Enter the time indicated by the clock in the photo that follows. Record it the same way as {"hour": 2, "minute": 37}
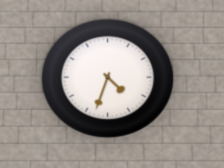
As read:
{"hour": 4, "minute": 33}
